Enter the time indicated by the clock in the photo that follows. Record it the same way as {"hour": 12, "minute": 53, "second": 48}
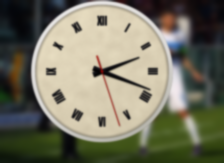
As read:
{"hour": 2, "minute": 18, "second": 27}
